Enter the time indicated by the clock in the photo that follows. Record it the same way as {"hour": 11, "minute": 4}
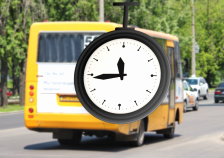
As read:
{"hour": 11, "minute": 44}
